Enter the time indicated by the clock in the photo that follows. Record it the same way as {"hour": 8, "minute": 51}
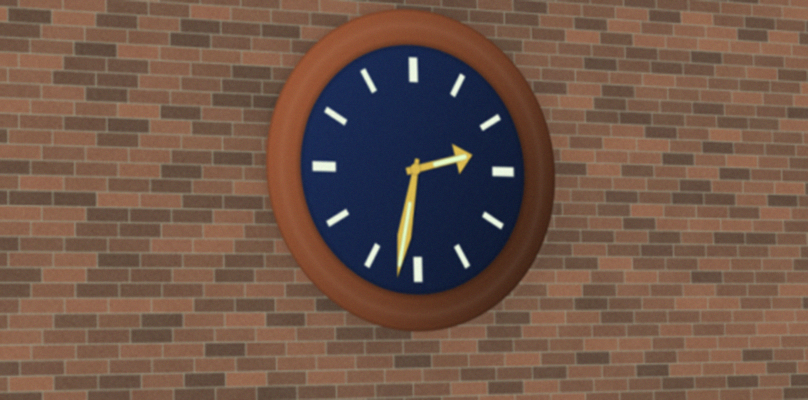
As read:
{"hour": 2, "minute": 32}
